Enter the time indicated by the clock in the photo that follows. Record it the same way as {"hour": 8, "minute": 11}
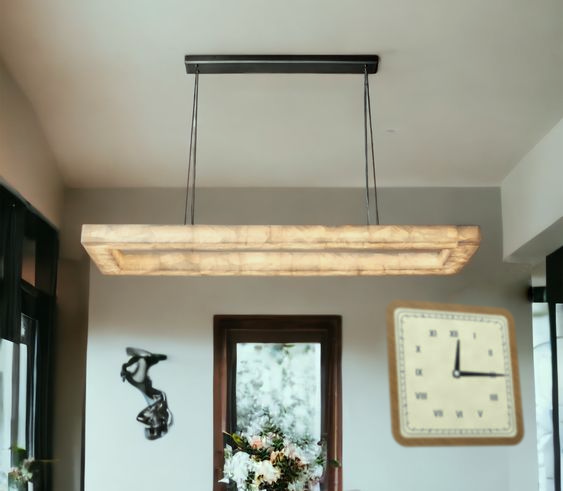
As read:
{"hour": 12, "minute": 15}
